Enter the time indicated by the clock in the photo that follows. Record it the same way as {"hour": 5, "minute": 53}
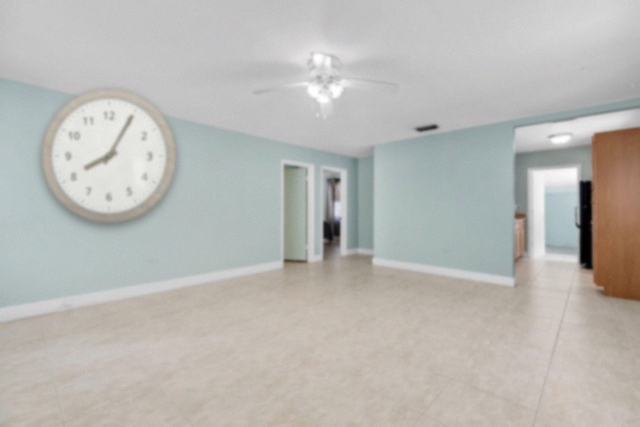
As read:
{"hour": 8, "minute": 5}
